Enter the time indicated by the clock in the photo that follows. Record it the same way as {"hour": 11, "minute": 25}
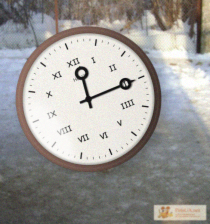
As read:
{"hour": 12, "minute": 15}
